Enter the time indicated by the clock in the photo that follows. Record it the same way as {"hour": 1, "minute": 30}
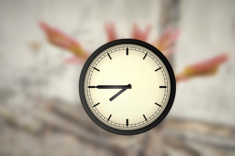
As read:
{"hour": 7, "minute": 45}
